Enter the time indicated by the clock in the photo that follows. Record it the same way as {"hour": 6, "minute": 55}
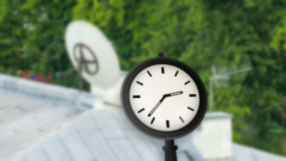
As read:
{"hour": 2, "minute": 37}
